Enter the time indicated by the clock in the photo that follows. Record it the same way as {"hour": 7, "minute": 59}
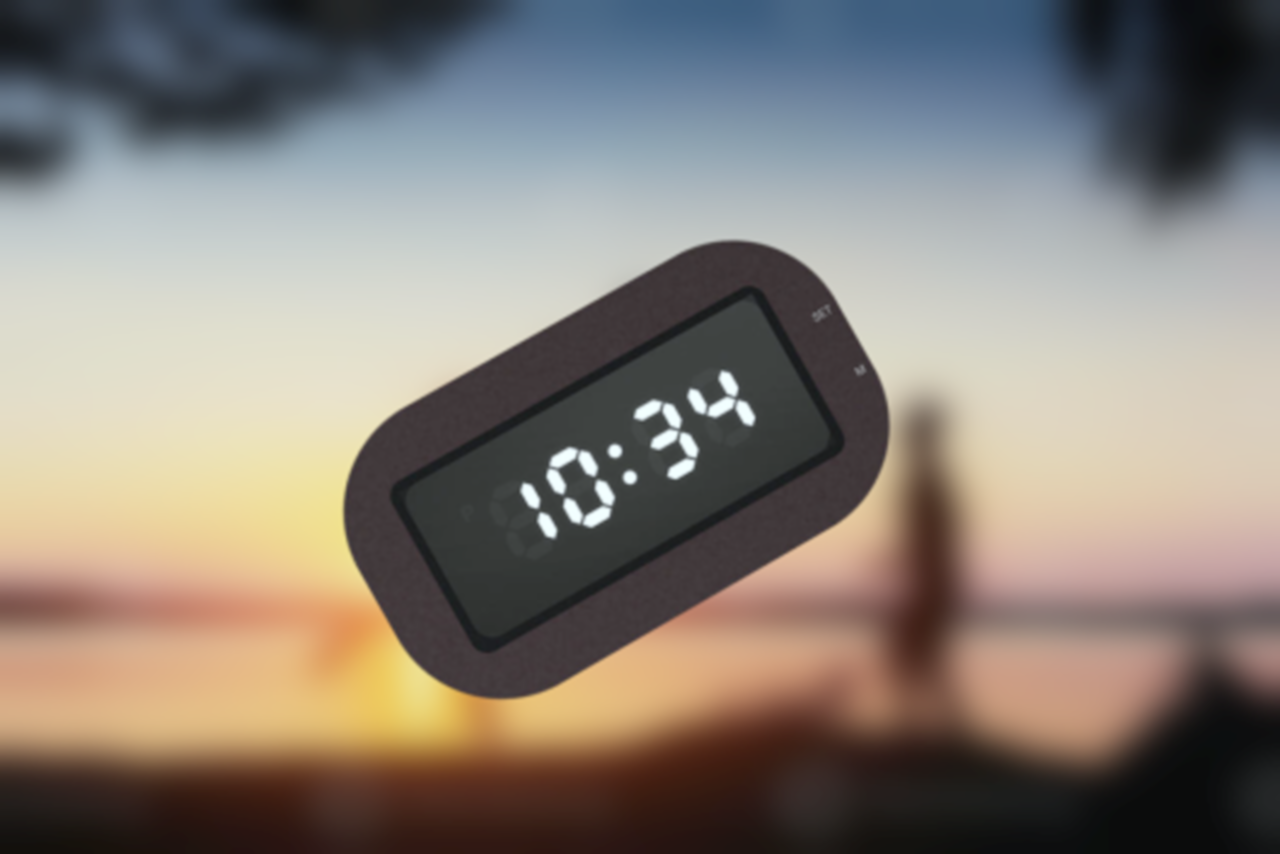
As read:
{"hour": 10, "minute": 34}
